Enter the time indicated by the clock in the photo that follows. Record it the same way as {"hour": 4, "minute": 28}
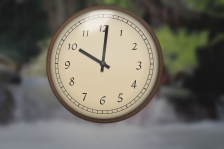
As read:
{"hour": 10, "minute": 1}
